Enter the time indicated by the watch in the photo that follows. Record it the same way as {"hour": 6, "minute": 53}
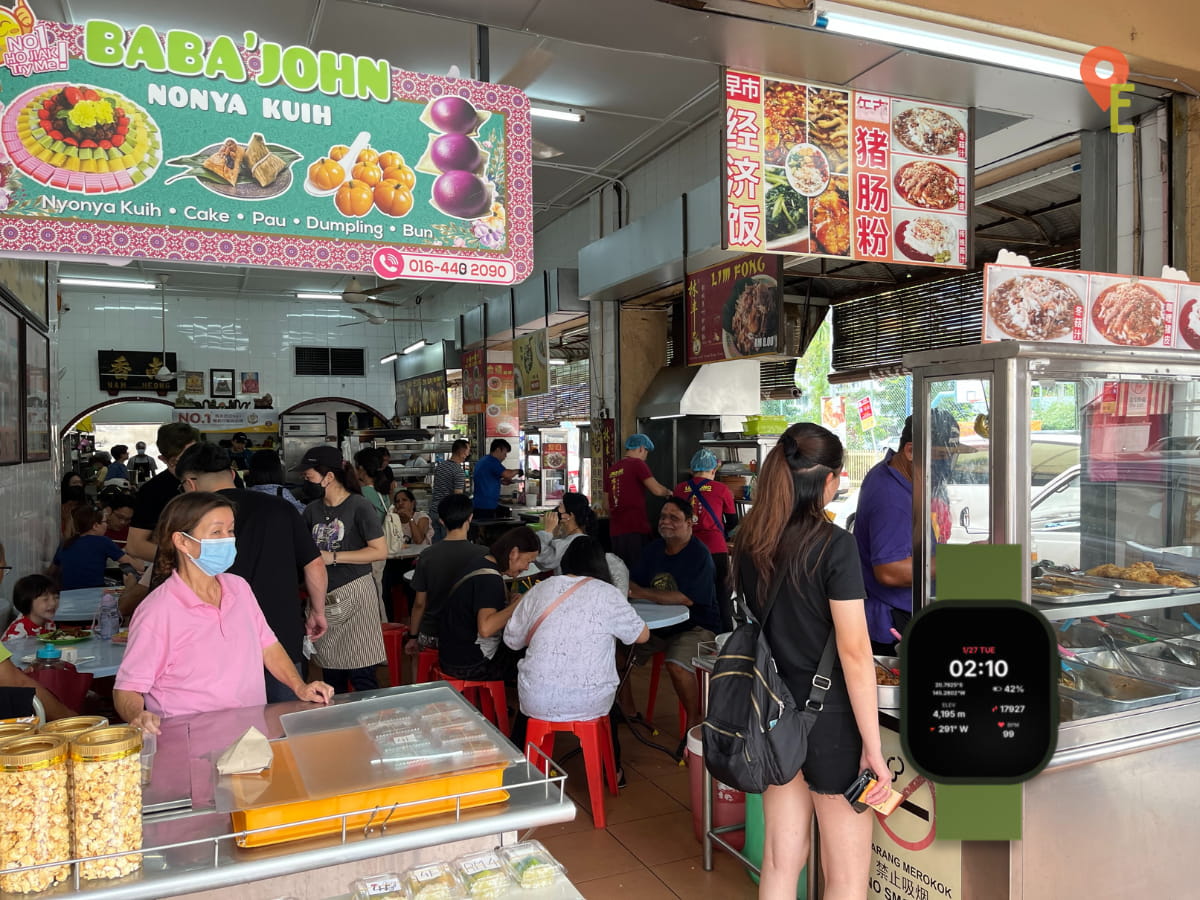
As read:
{"hour": 2, "minute": 10}
